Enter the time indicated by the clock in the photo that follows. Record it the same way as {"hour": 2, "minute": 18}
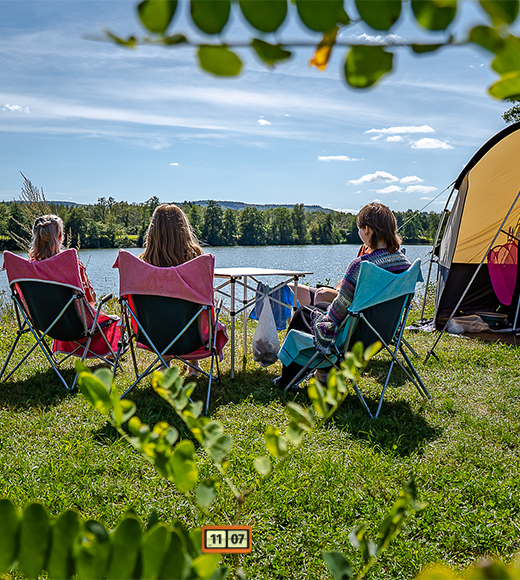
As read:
{"hour": 11, "minute": 7}
